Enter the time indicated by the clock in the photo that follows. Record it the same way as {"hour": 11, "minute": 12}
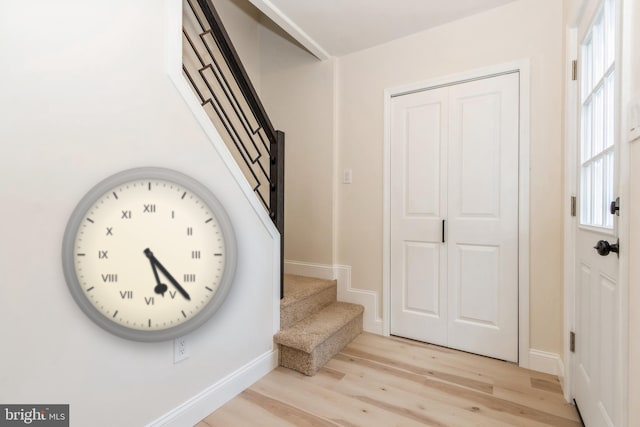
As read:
{"hour": 5, "minute": 23}
